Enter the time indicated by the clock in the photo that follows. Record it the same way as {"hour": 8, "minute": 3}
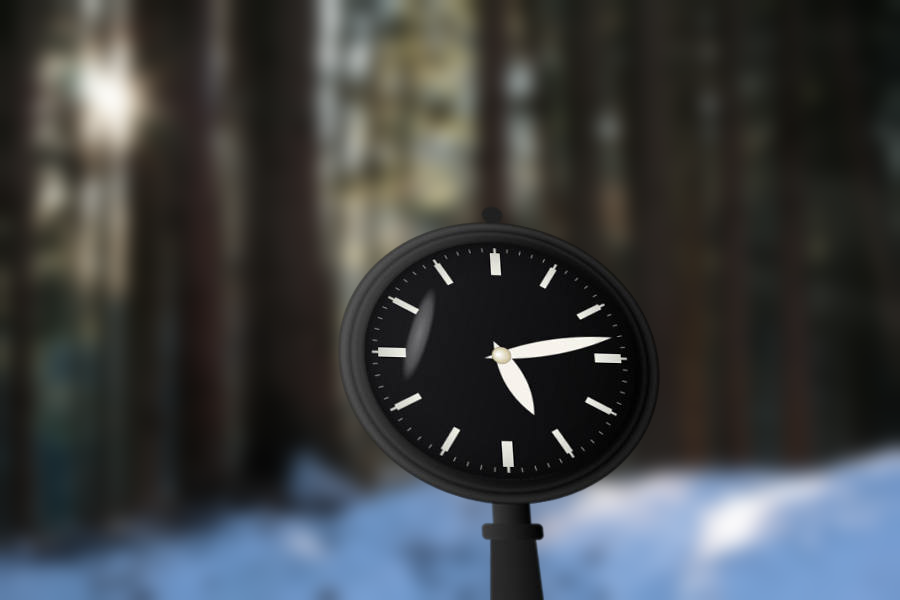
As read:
{"hour": 5, "minute": 13}
